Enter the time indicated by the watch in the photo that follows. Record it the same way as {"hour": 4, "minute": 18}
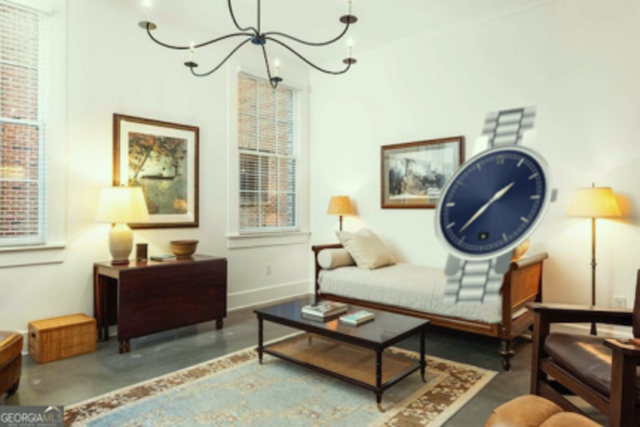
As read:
{"hour": 1, "minute": 37}
